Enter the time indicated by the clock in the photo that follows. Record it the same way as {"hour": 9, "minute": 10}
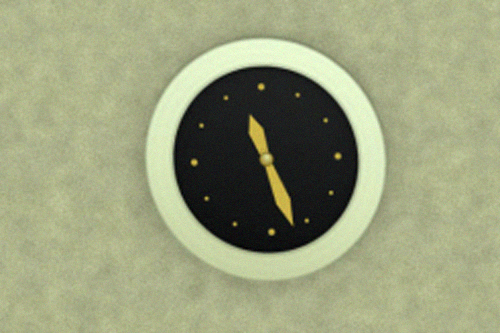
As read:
{"hour": 11, "minute": 27}
